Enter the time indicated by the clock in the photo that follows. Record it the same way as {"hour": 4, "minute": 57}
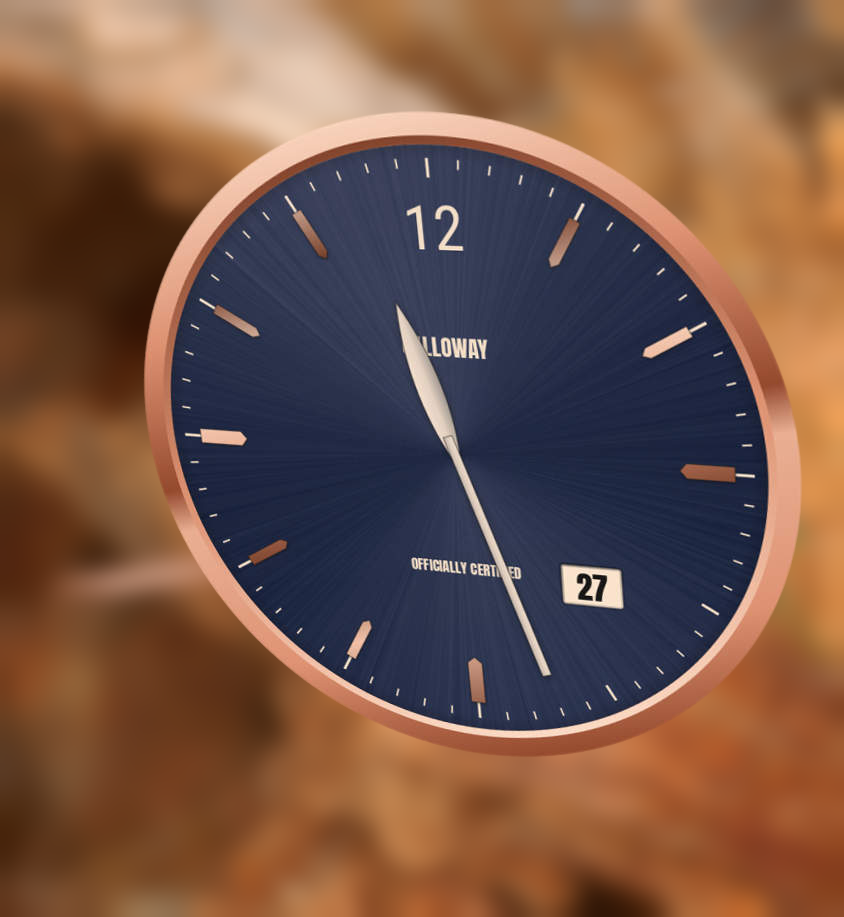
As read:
{"hour": 11, "minute": 27}
